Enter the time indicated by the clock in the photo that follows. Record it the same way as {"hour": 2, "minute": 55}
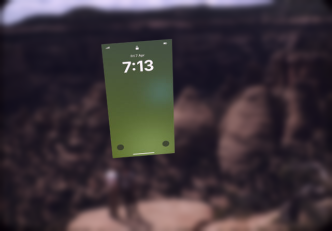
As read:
{"hour": 7, "minute": 13}
